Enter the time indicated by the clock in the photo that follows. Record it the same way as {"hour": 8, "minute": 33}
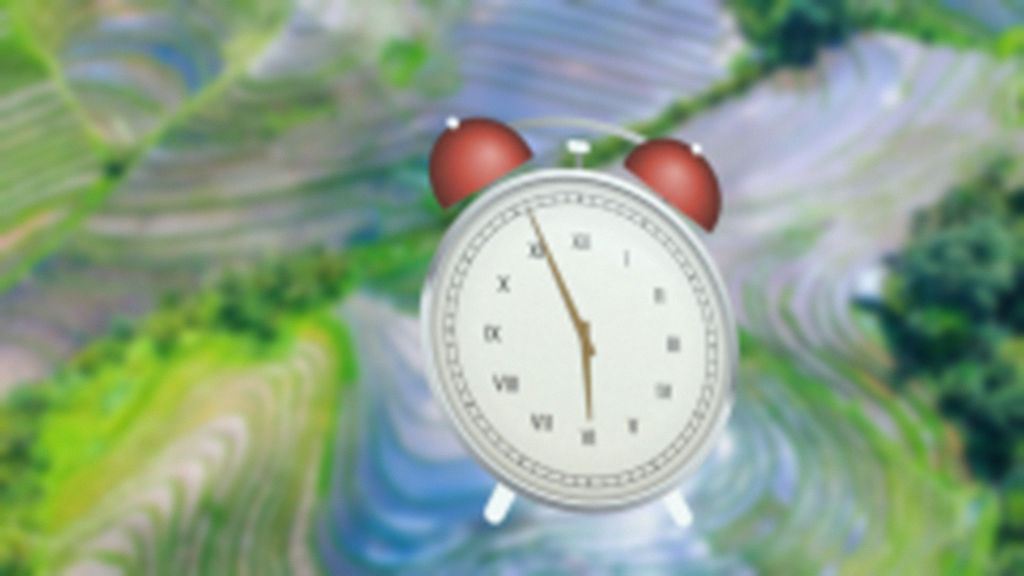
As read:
{"hour": 5, "minute": 56}
